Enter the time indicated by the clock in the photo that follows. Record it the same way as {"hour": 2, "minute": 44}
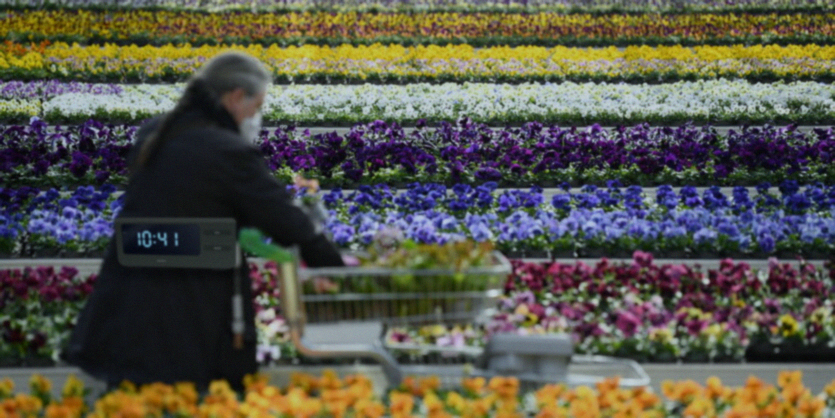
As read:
{"hour": 10, "minute": 41}
